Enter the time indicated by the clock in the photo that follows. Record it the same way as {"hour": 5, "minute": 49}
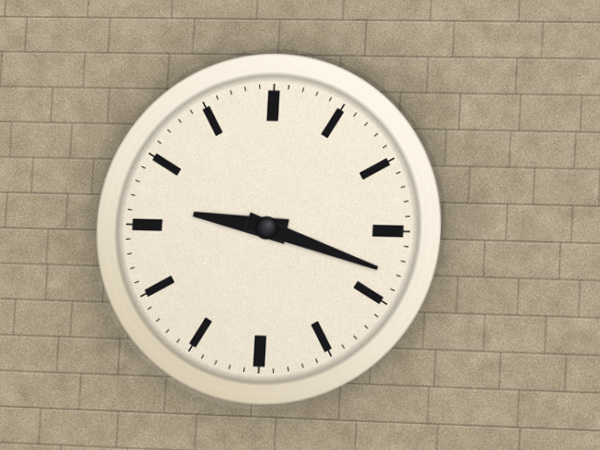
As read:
{"hour": 9, "minute": 18}
